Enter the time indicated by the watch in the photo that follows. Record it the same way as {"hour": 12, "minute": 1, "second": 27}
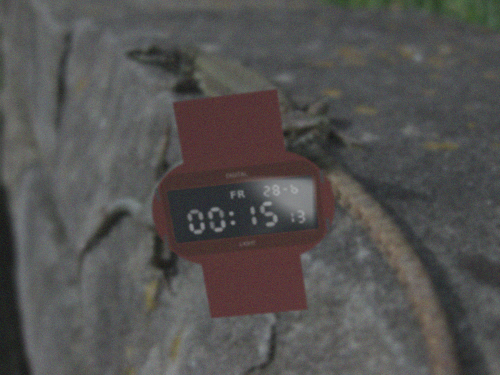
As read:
{"hour": 0, "minute": 15, "second": 13}
